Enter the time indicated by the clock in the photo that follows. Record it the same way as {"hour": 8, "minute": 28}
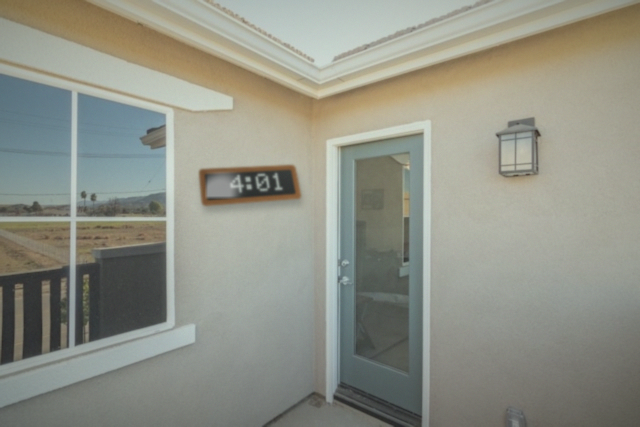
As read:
{"hour": 4, "minute": 1}
